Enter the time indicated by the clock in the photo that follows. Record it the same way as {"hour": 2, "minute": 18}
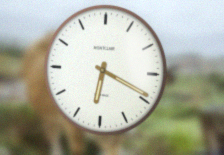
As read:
{"hour": 6, "minute": 19}
